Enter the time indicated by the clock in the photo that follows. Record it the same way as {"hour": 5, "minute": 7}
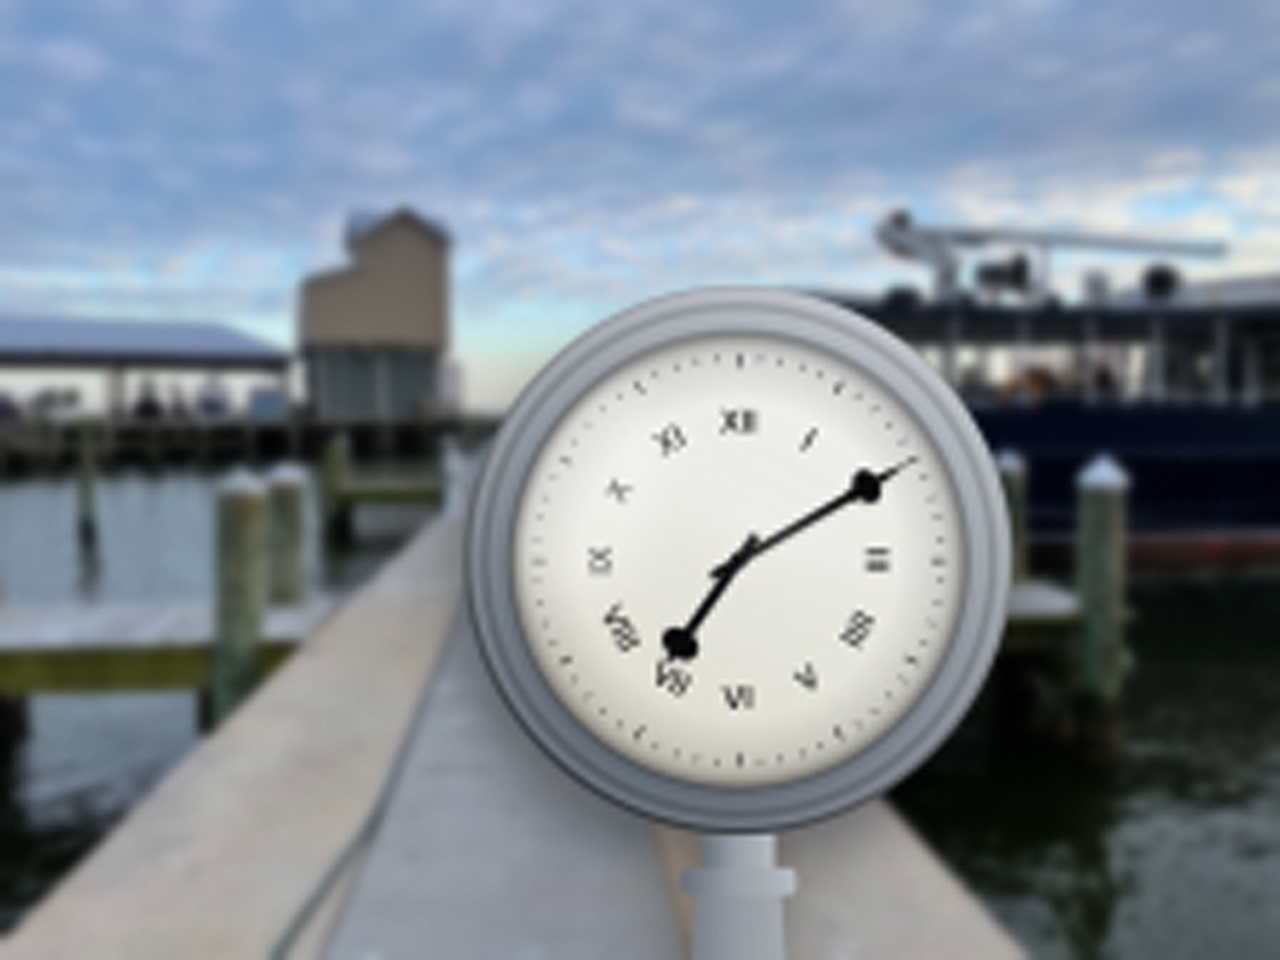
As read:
{"hour": 7, "minute": 10}
